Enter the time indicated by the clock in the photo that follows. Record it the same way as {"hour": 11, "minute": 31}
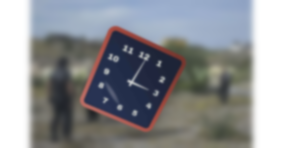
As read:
{"hour": 3, "minute": 1}
